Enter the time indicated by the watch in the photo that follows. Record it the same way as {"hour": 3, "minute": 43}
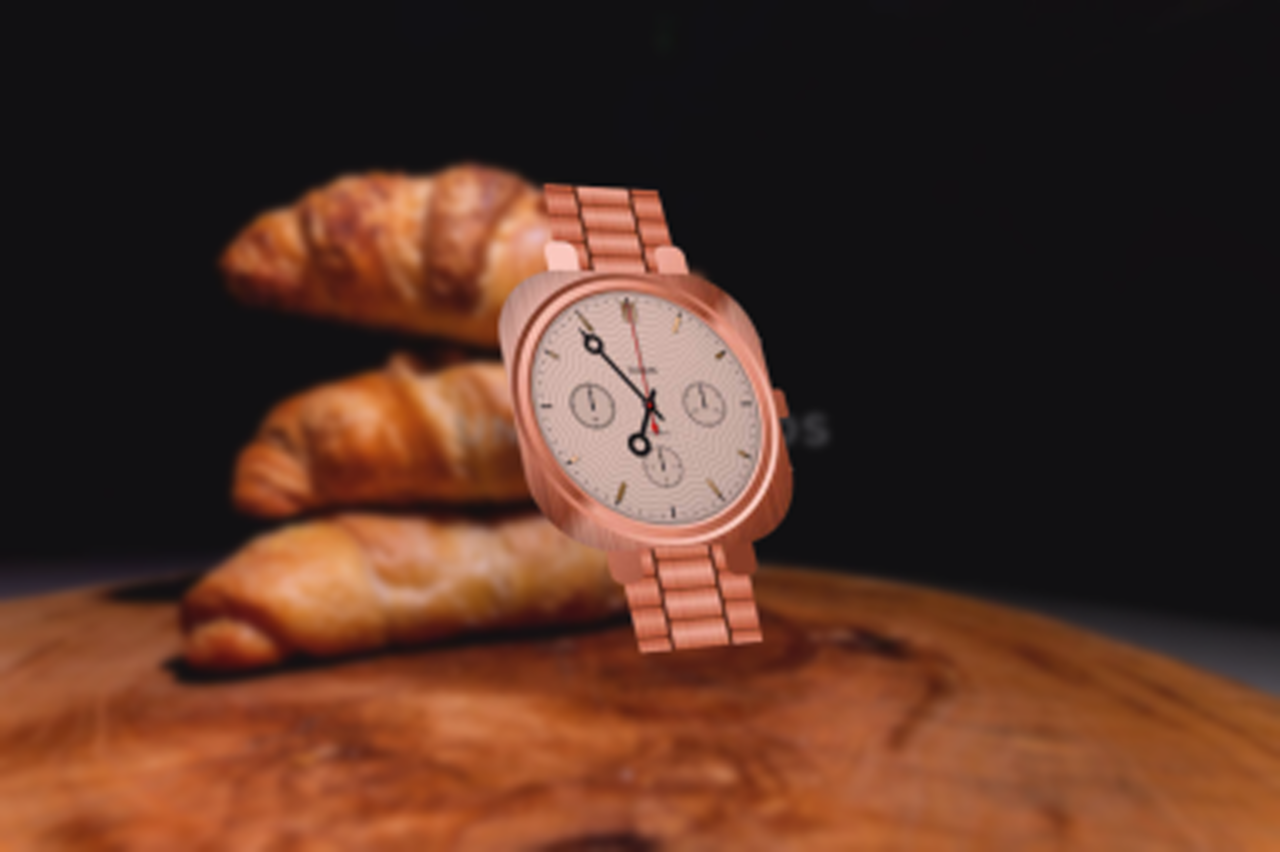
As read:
{"hour": 6, "minute": 54}
